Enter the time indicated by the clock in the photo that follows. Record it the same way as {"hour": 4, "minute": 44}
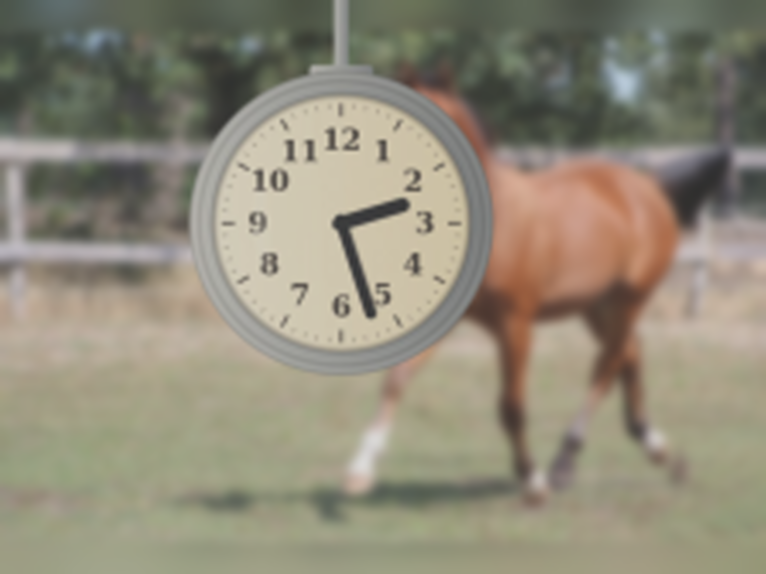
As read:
{"hour": 2, "minute": 27}
